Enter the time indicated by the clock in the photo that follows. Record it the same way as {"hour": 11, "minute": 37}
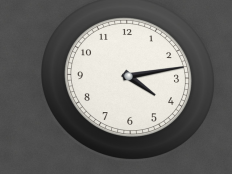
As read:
{"hour": 4, "minute": 13}
